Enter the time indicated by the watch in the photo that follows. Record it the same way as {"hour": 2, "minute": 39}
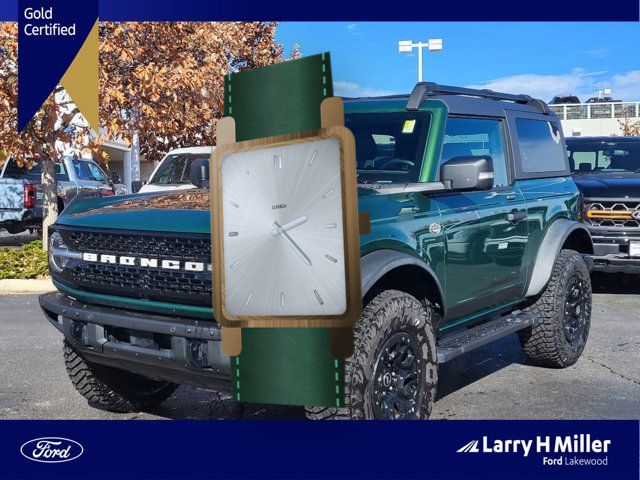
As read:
{"hour": 2, "minute": 23}
